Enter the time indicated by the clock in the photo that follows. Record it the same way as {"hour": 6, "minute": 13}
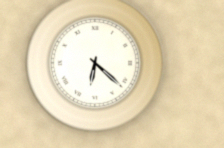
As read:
{"hour": 6, "minute": 22}
